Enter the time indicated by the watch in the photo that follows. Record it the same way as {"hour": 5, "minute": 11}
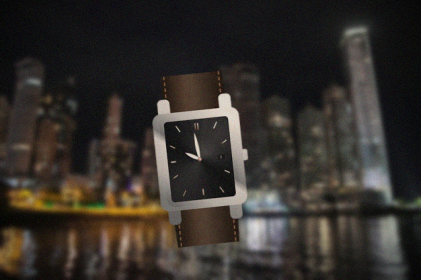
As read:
{"hour": 9, "minute": 59}
